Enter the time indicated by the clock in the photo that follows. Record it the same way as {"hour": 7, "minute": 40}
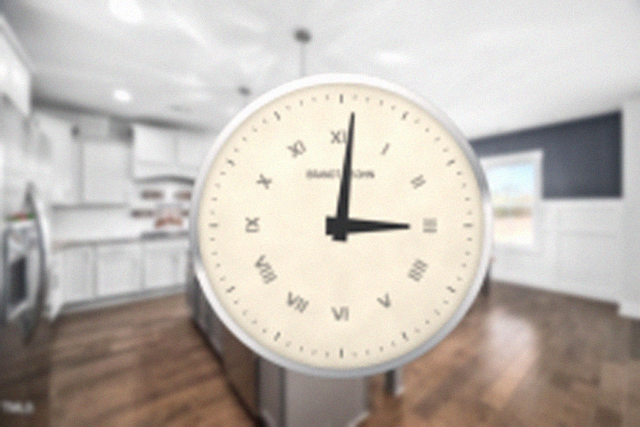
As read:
{"hour": 3, "minute": 1}
